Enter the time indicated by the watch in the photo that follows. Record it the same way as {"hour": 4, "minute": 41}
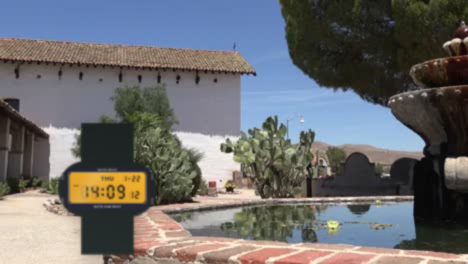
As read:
{"hour": 14, "minute": 9}
